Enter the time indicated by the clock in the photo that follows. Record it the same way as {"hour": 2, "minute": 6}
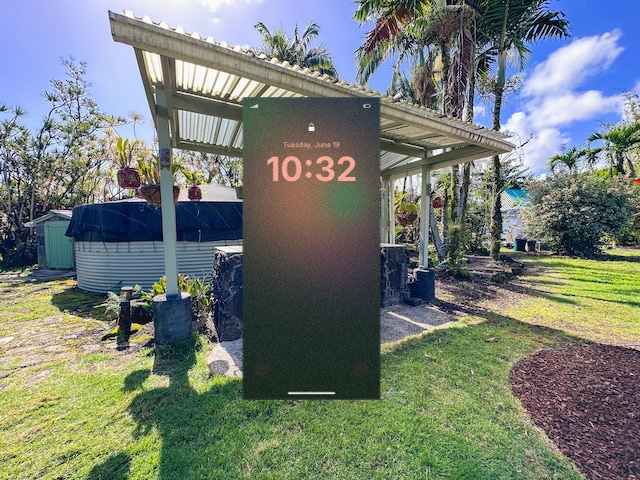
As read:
{"hour": 10, "minute": 32}
